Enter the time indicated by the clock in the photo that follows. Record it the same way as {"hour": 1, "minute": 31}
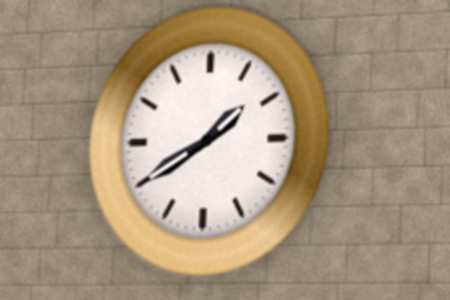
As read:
{"hour": 1, "minute": 40}
